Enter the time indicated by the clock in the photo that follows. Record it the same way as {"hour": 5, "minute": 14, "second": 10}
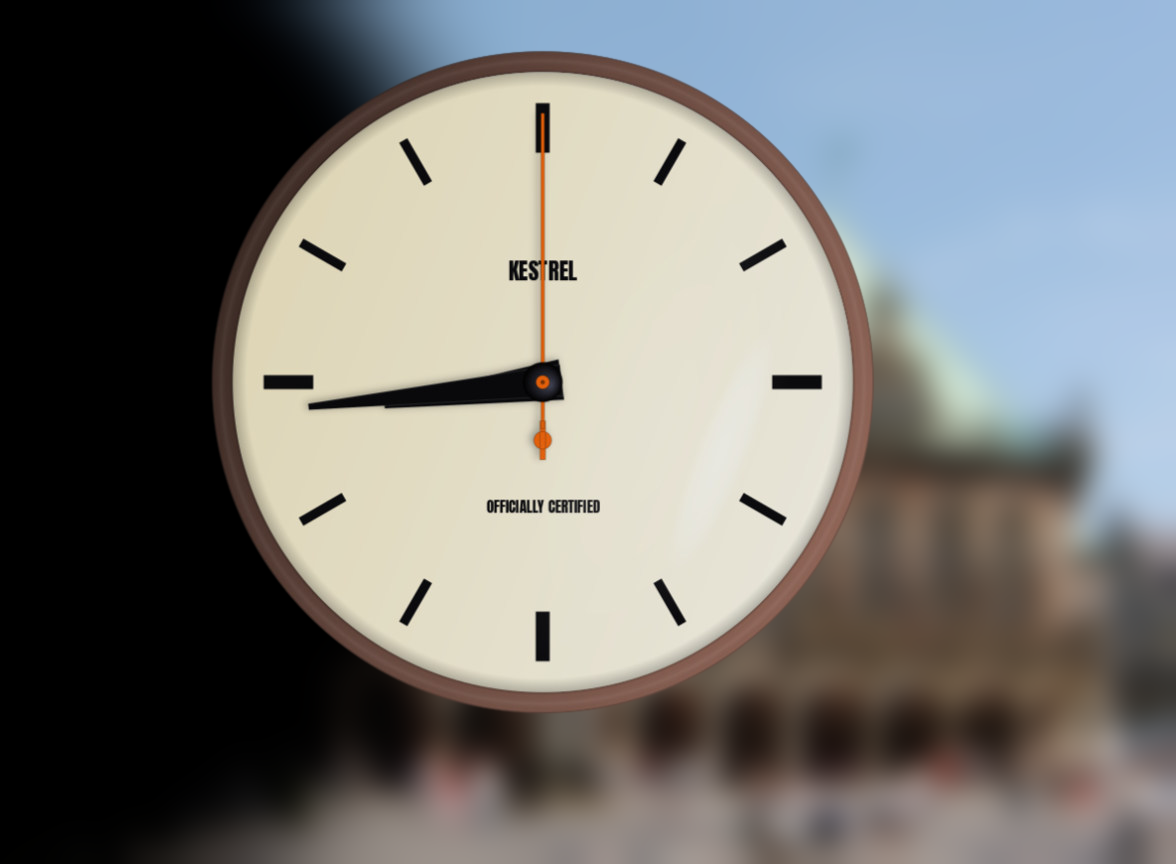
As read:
{"hour": 8, "minute": 44, "second": 0}
